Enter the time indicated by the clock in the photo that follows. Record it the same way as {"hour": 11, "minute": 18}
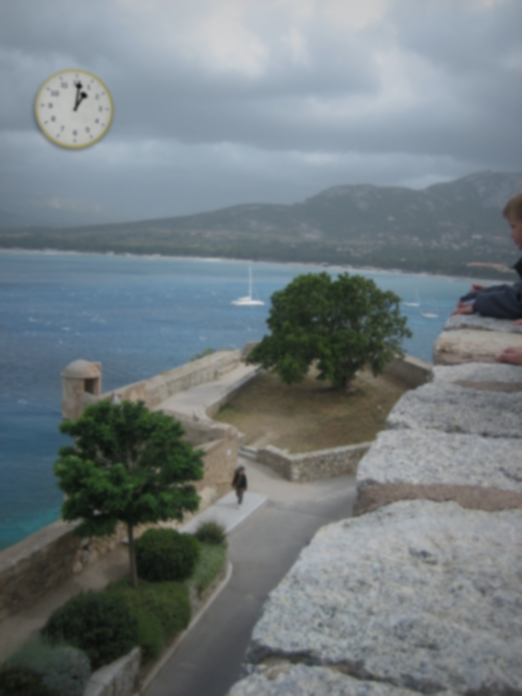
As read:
{"hour": 1, "minute": 1}
